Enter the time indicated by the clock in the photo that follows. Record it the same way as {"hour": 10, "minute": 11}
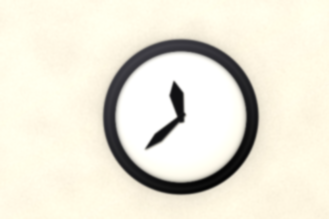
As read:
{"hour": 11, "minute": 38}
